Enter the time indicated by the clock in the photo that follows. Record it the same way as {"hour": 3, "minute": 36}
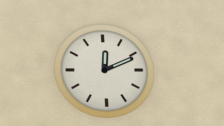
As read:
{"hour": 12, "minute": 11}
